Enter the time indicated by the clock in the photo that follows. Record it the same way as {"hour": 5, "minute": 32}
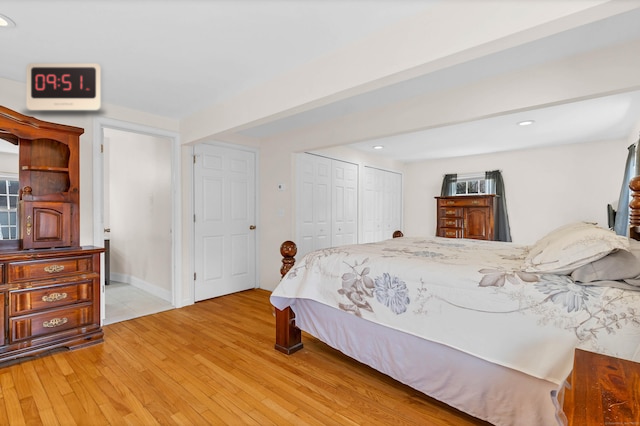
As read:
{"hour": 9, "minute": 51}
